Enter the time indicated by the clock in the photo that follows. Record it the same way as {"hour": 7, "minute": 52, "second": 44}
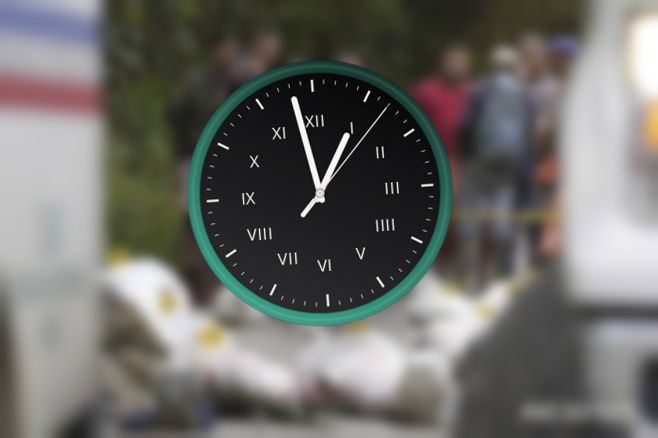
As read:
{"hour": 12, "minute": 58, "second": 7}
